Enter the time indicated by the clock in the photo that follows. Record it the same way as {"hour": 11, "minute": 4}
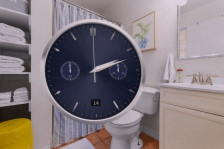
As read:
{"hour": 2, "minute": 12}
